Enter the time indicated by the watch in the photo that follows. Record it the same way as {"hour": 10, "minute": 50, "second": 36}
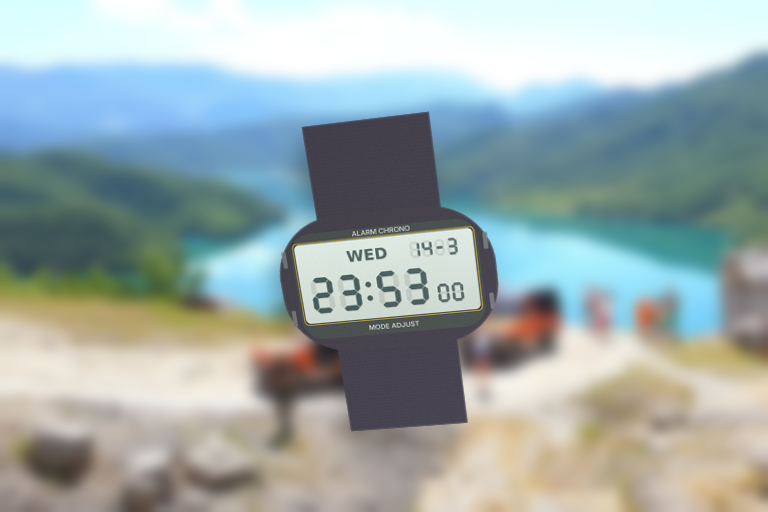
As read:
{"hour": 23, "minute": 53, "second": 0}
